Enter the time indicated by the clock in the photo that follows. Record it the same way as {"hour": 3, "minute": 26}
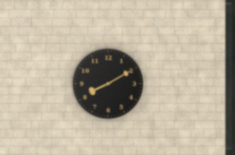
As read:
{"hour": 8, "minute": 10}
